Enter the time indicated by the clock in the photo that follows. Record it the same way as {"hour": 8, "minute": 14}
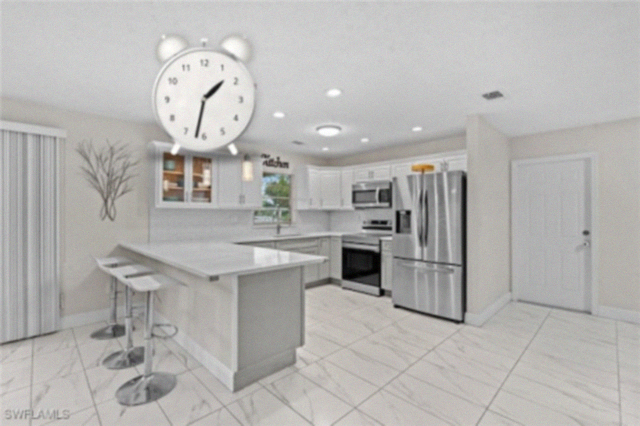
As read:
{"hour": 1, "minute": 32}
